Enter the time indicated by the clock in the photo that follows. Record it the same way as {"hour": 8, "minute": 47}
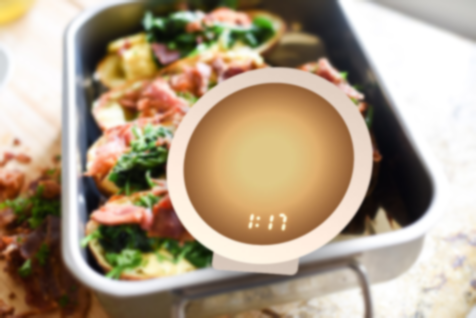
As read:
{"hour": 1, "minute": 17}
